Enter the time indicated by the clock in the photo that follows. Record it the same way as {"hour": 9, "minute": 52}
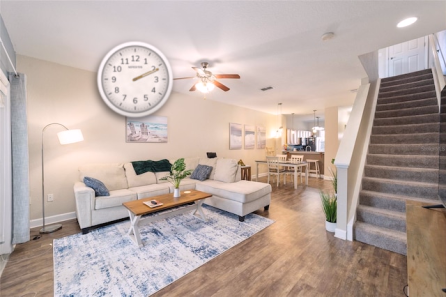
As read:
{"hour": 2, "minute": 11}
